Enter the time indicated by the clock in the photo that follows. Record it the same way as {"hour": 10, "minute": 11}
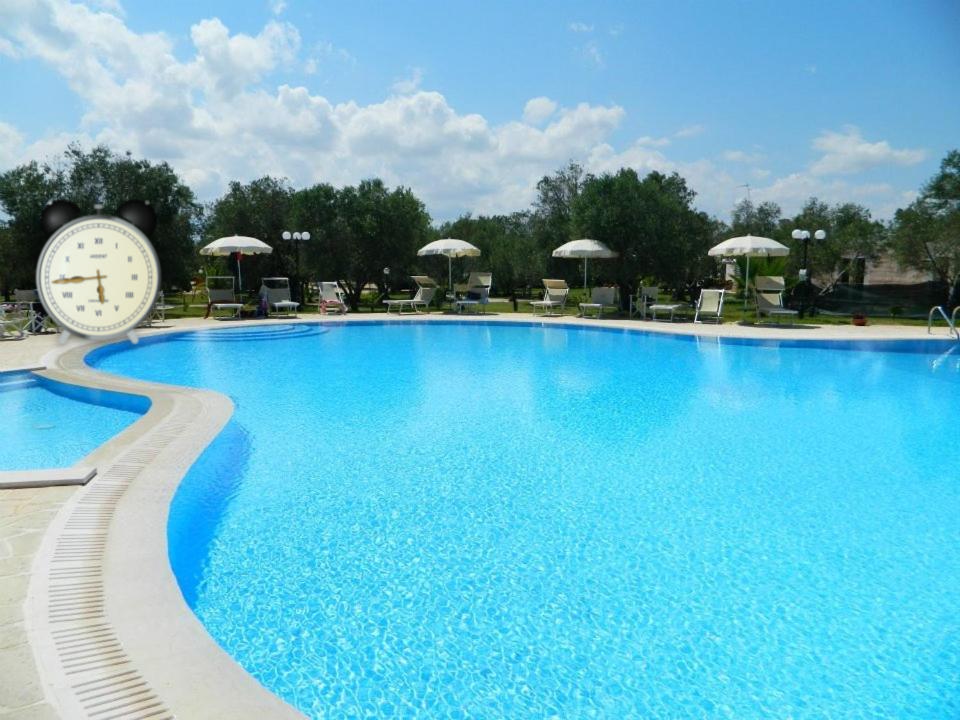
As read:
{"hour": 5, "minute": 44}
